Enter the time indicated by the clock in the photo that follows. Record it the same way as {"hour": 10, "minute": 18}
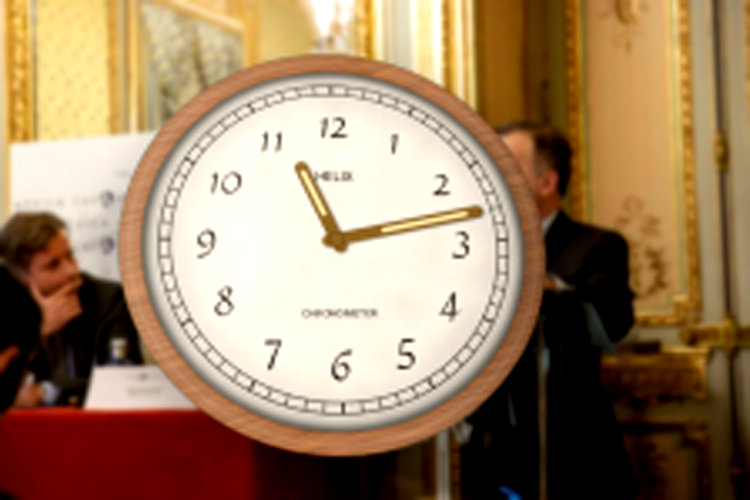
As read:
{"hour": 11, "minute": 13}
